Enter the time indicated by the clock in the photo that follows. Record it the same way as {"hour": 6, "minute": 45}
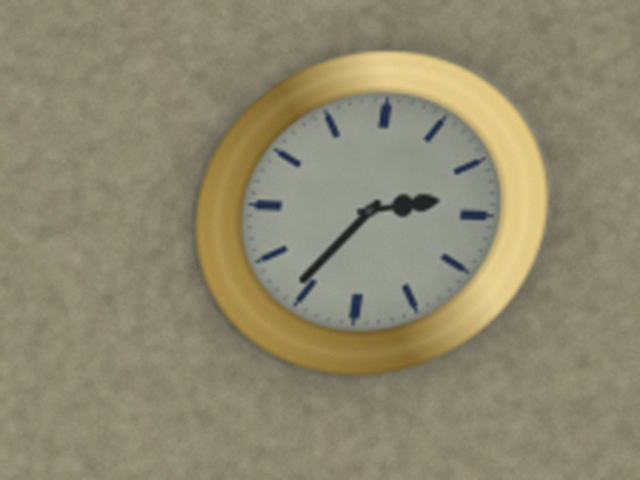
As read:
{"hour": 2, "minute": 36}
